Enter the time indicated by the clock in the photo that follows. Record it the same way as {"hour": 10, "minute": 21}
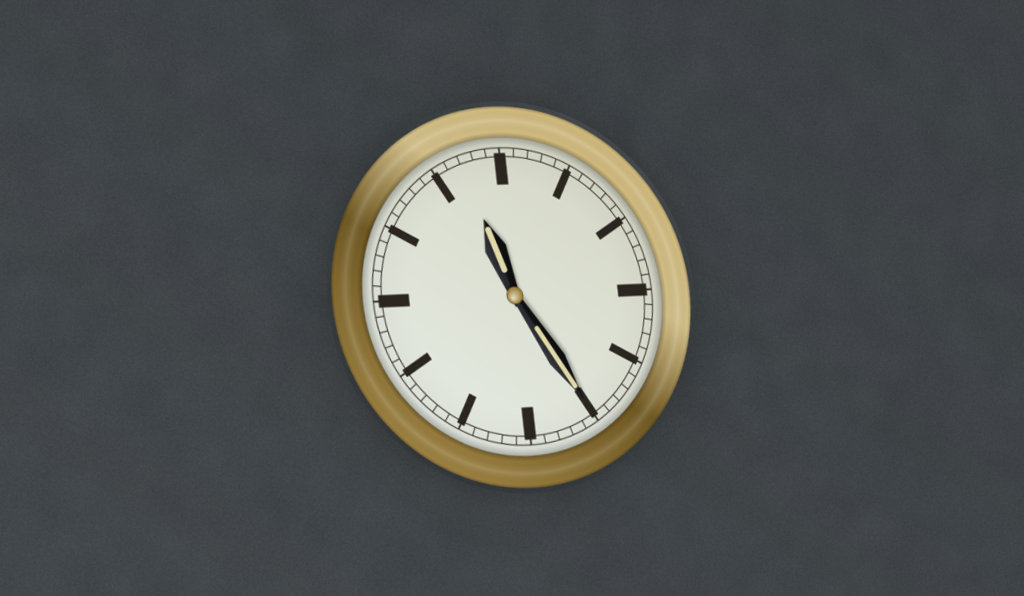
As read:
{"hour": 11, "minute": 25}
